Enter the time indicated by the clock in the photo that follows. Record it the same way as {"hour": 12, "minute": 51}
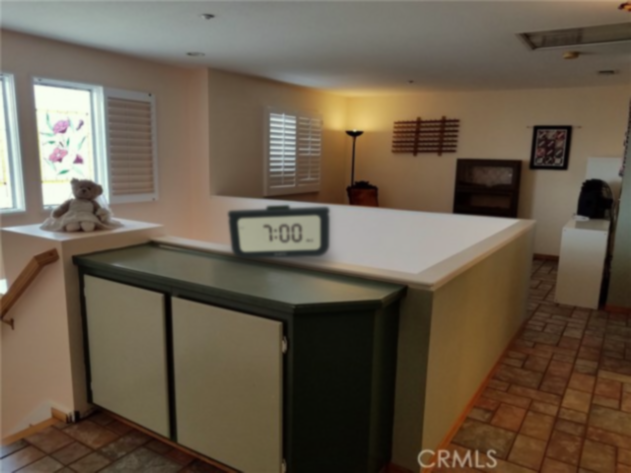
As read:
{"hour": 7, "minute": 0}
